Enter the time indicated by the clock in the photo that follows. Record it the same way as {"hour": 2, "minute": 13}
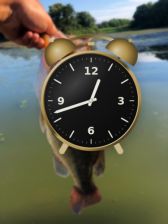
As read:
{"hour": 12, "minute": 42}
